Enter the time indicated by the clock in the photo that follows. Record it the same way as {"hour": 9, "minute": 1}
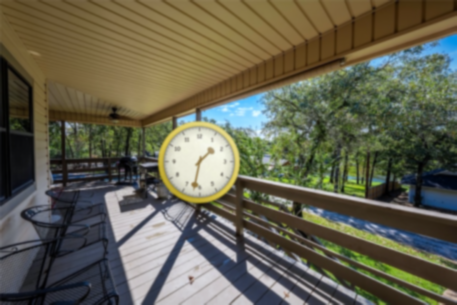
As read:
{"hour": 1, "minute": 32}
